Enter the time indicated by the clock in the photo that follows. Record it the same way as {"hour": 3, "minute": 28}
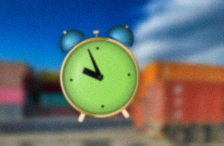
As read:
{"hour": 9, "minute": 57}
